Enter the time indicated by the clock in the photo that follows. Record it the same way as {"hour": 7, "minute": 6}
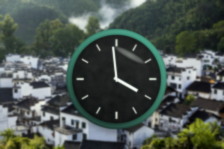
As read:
{"hour": 3, "minute": 59}
